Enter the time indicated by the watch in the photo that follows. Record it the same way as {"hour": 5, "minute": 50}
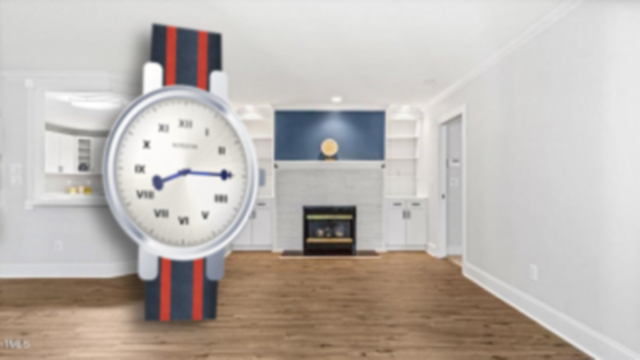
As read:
{"hour": 8, "minute": 15}
